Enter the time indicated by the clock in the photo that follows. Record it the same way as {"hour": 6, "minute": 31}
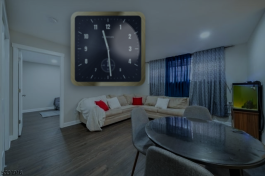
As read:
{"hour": 11, "minute": 29}
